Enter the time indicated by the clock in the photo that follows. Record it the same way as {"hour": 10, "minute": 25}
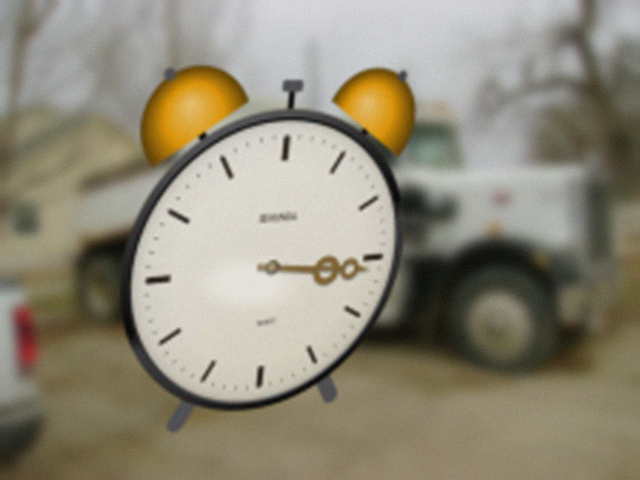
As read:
{"hour": 3, "minute": 16}
